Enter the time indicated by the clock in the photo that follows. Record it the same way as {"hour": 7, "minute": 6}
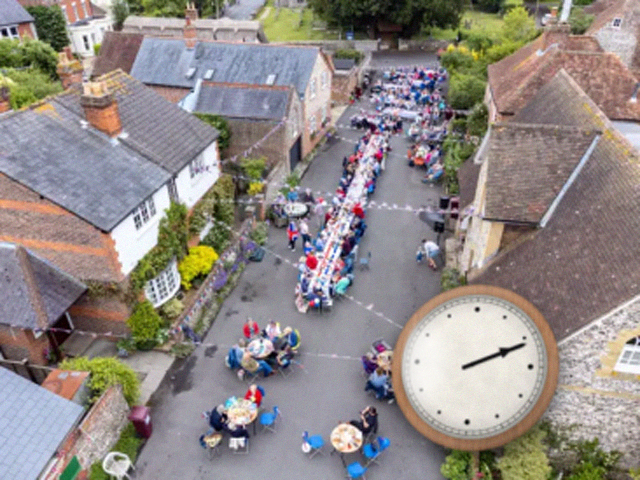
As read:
{"hour": 2, "minute": 11}
